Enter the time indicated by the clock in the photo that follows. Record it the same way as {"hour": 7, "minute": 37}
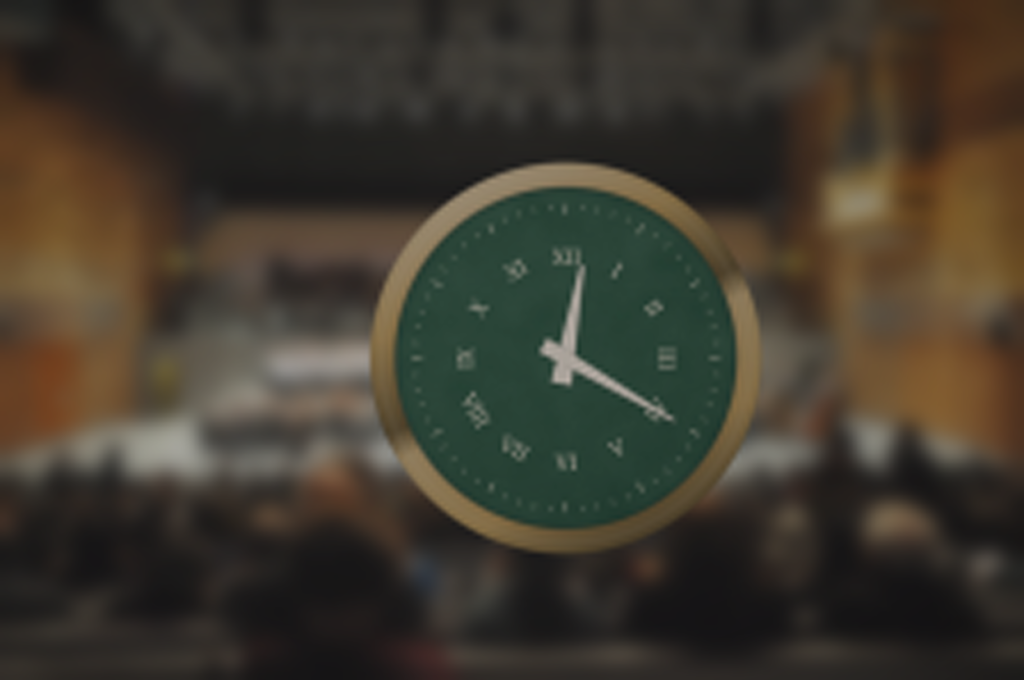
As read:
{"hour": 12, "minute": 20}
